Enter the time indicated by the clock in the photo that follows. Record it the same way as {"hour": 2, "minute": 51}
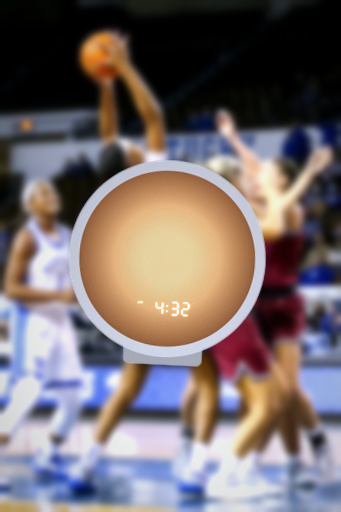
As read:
{"hour": 4, "minute": 32}
